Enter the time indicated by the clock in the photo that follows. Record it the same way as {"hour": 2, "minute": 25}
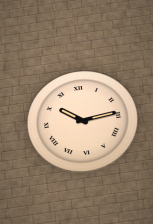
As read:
{"hour": 10, "minute": 14}
